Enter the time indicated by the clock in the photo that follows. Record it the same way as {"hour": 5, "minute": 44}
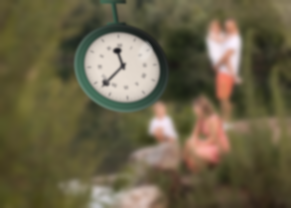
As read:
{"hour": 11, "minute": 38}
